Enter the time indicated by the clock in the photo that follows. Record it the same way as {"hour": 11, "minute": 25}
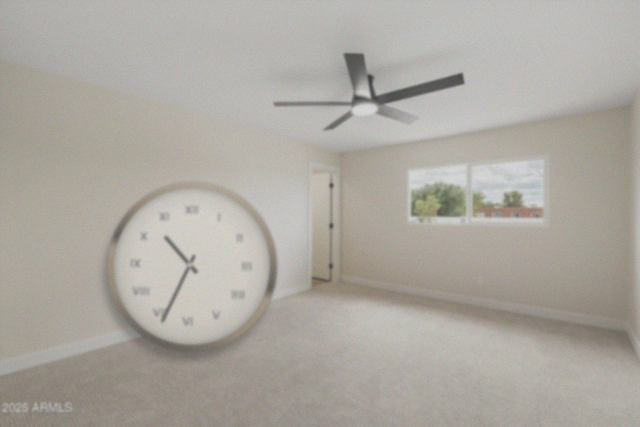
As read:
{"hour": 10, "minute": 34}
